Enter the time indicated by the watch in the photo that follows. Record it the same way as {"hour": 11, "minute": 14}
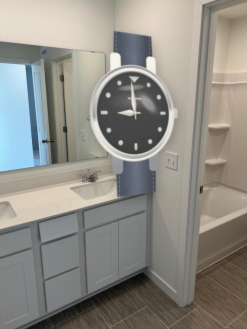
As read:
{"hour": 8, "minute": 59}
